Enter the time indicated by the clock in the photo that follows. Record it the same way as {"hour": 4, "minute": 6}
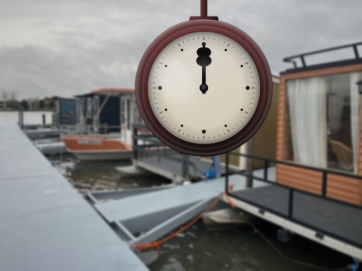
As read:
{"hour": 12, "minute": 0}
